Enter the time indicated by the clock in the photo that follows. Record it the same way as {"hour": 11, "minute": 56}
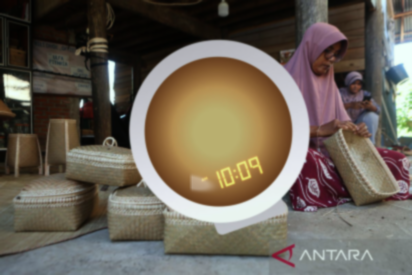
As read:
{"hour": 10, "minute": 9}
